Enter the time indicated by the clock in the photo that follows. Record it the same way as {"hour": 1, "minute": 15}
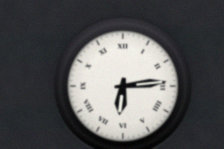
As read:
{"hour": 6, "minute": 14}
